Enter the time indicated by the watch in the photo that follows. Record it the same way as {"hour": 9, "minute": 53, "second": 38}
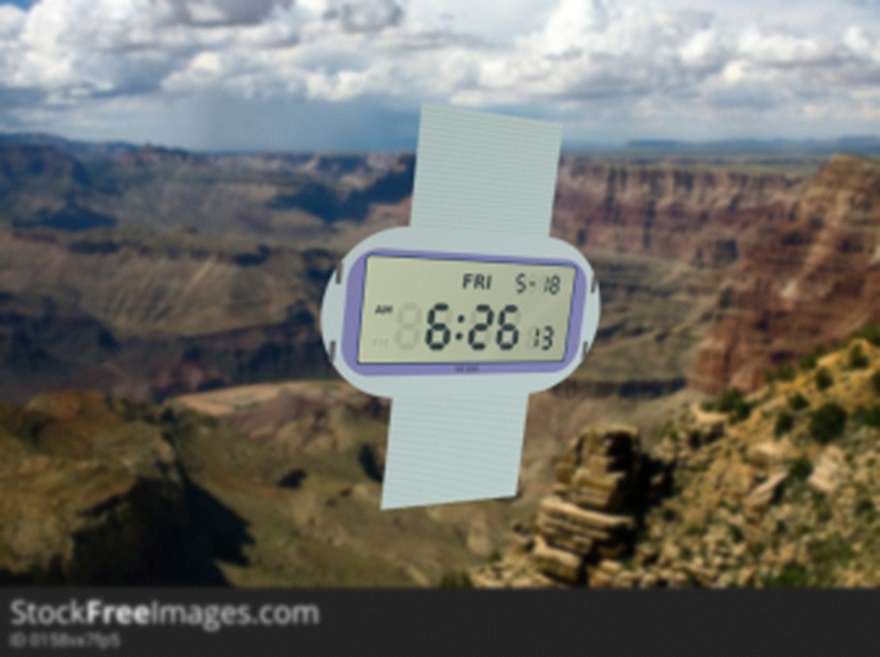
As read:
{"hour": 6, "minute": 26, "second": 13}
